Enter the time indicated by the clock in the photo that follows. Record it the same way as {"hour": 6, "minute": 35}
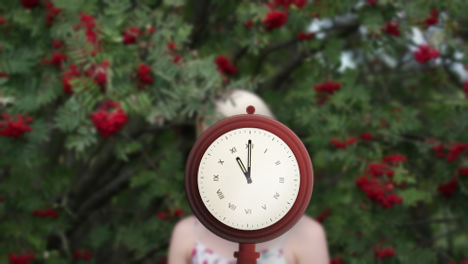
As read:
{"hour": 11, "minute": 0}
